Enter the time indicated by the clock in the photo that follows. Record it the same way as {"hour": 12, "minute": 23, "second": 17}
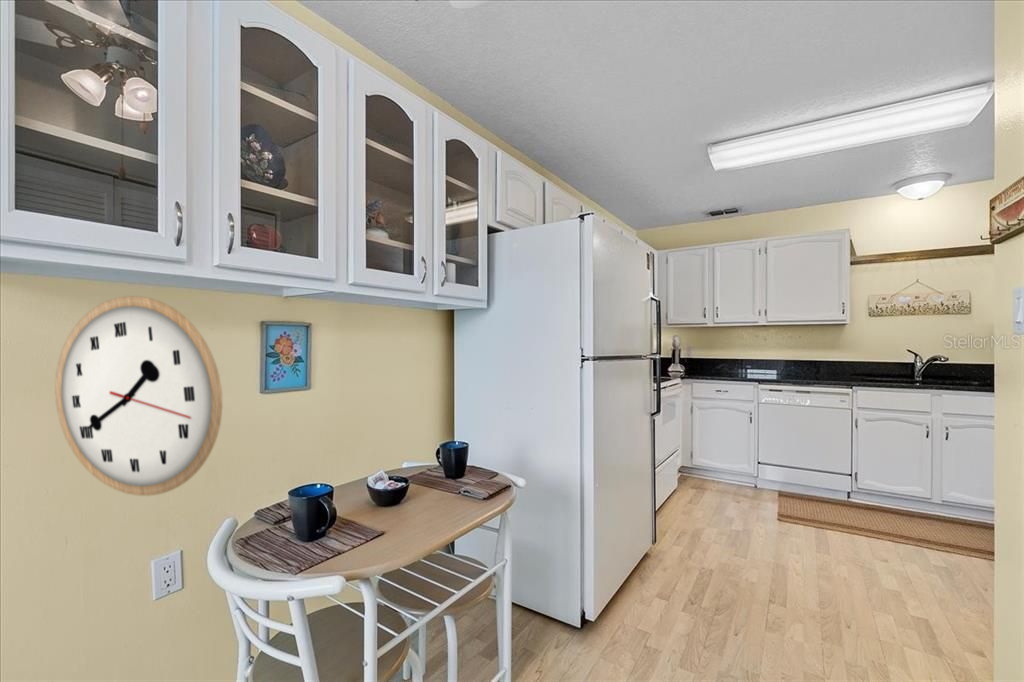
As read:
{"hour": 1, "minute": 40, "second": 18}
